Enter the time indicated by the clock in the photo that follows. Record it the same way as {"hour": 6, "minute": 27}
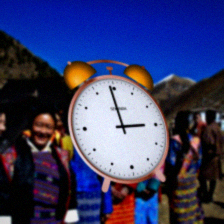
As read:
{"hour": 2, "minute": 59}
